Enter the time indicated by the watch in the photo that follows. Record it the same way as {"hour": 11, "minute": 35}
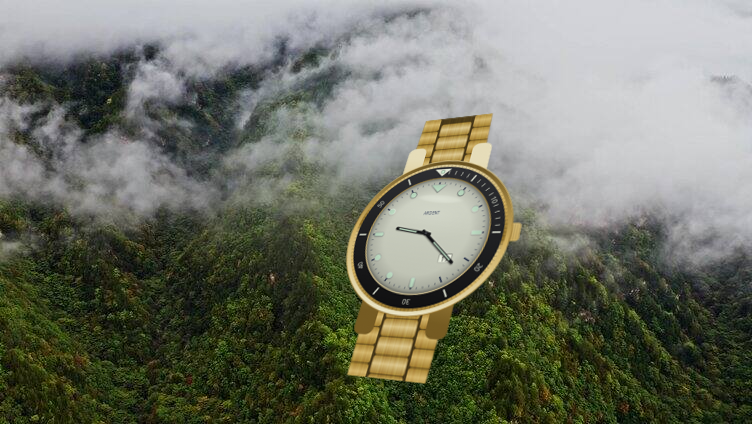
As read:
{"hour": 9, "minute": 22}
